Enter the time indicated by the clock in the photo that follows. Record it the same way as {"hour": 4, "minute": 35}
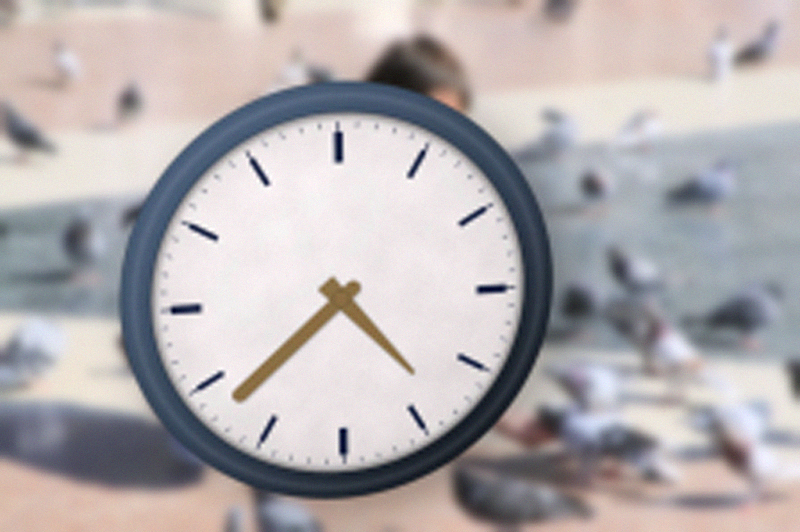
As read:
{"hour": 4, "minute": 38}
